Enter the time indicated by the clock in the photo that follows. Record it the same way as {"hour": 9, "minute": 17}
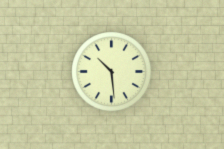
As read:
{"hour": 10, "minute": 29}
